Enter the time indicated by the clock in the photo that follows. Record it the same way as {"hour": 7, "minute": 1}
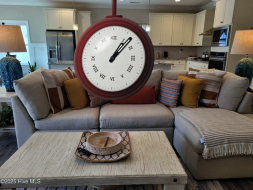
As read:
{"hour": 1, "minute": 7}
